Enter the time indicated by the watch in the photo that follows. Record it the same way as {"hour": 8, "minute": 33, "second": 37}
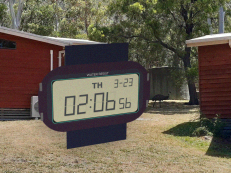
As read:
{"hour": 2, "minute": 6, "second": 56}
